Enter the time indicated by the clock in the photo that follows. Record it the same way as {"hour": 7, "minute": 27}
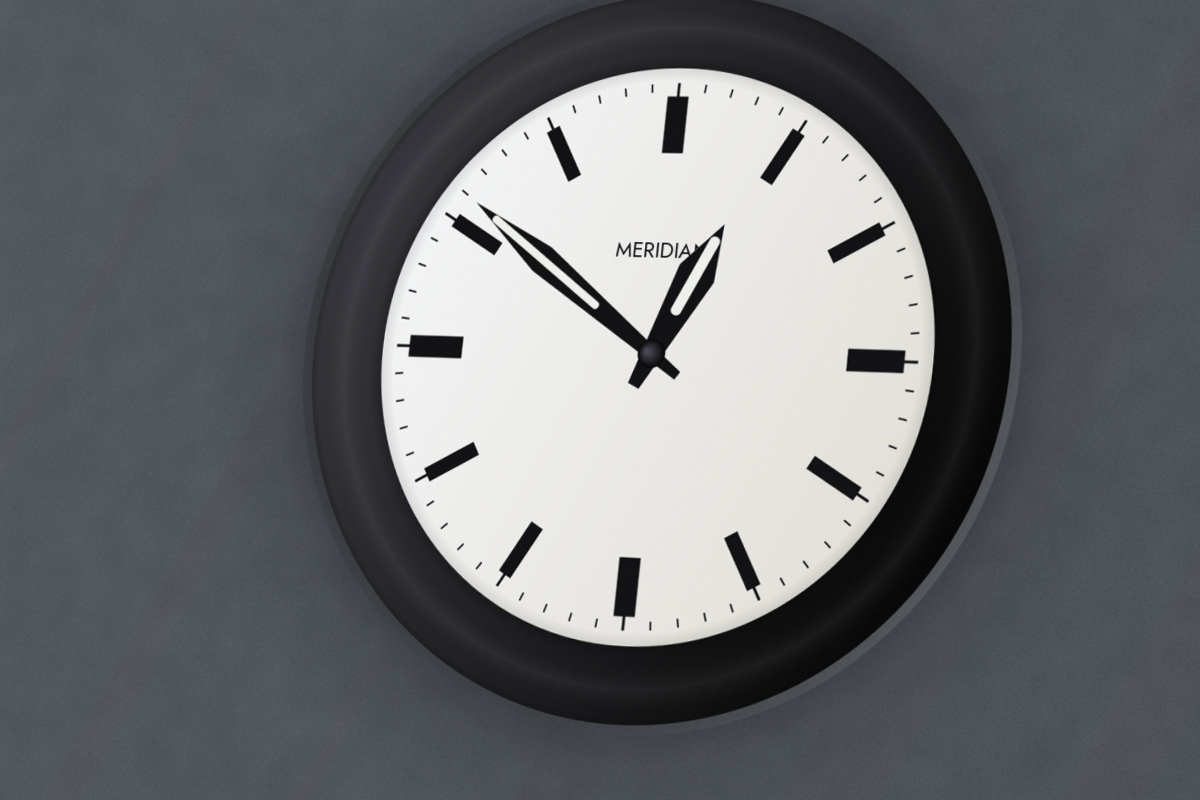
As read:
{"hour": 12, "minute": 51}
